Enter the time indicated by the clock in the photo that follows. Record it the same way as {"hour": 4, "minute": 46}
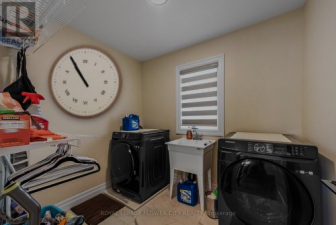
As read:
{"hour": 10, "minute": 55}
